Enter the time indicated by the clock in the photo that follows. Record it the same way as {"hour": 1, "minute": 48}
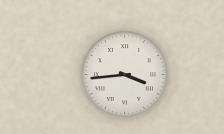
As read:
{"hour": 3, "minute": 44}
